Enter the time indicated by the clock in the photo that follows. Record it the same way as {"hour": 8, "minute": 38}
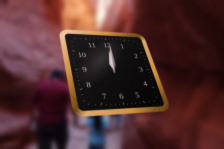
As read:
{"hour": 12, "minute": 1}
